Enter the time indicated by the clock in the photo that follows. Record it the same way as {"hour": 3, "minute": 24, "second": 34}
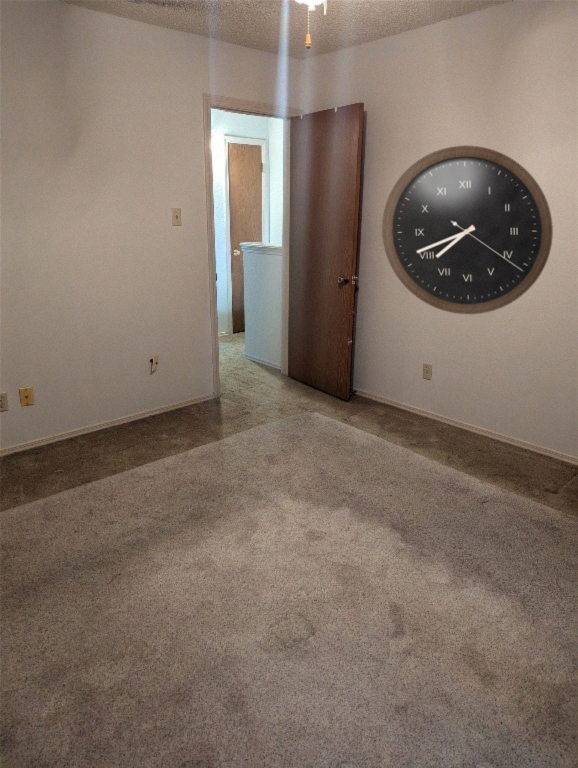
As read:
{"hour": 7, "minute": 41, "second": 21}
